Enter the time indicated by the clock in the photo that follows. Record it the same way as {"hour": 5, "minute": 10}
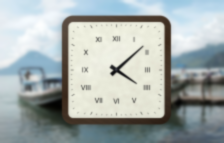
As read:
{"hour": 4, "minute": 8}
